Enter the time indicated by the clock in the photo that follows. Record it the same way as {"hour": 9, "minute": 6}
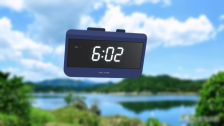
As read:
{"hour": 6, "minute": 2}
